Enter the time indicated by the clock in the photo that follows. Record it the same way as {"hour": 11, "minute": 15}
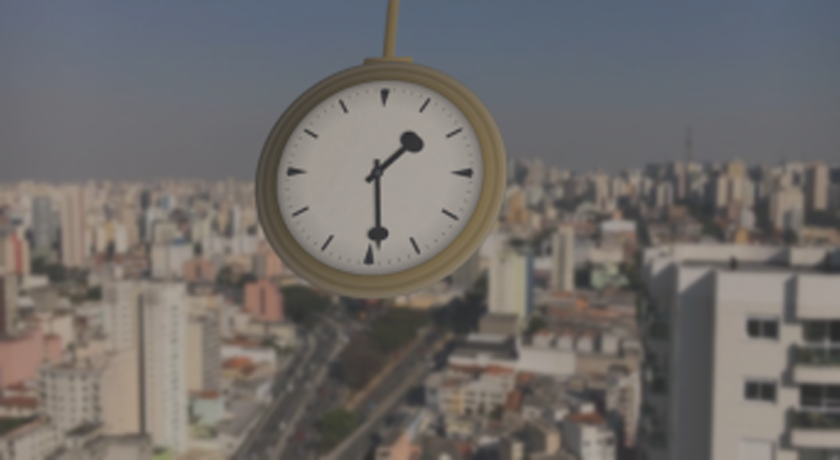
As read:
{"hour": 1, "minute": 29}
